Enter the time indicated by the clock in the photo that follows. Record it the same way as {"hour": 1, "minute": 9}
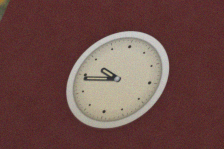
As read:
{"hour": 9, "minute": 44}
